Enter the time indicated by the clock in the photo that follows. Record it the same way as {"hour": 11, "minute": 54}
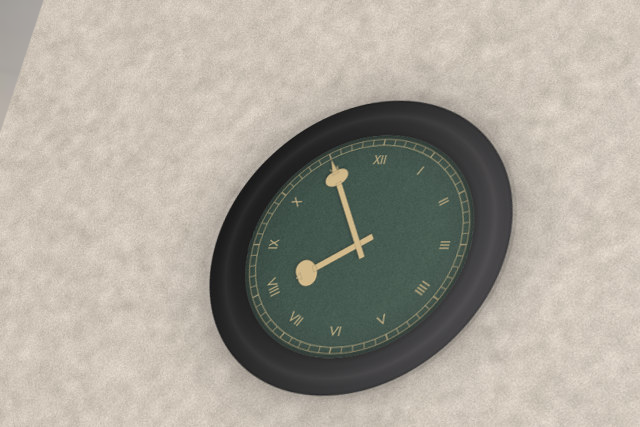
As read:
{"hour": 7, "minute": 55}
